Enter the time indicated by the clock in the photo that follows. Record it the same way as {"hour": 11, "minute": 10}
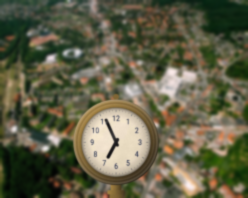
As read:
{"hour": 6, "minute": 56}
